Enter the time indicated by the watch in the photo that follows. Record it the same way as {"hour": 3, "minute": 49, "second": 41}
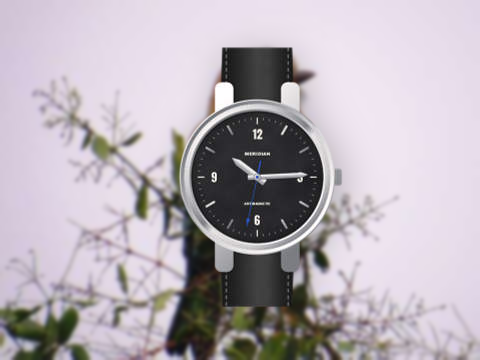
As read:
{"hour": 10, "minute": 14, "second": 32}
